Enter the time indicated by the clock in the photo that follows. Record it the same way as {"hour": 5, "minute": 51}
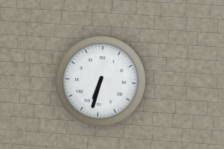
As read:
{"hour": 6, "minute": 32}
